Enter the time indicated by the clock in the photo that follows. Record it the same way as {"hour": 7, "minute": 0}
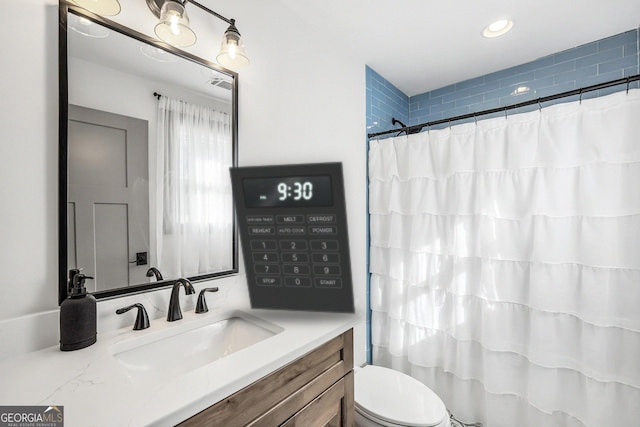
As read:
{"hour": 9, "minute": 30}
